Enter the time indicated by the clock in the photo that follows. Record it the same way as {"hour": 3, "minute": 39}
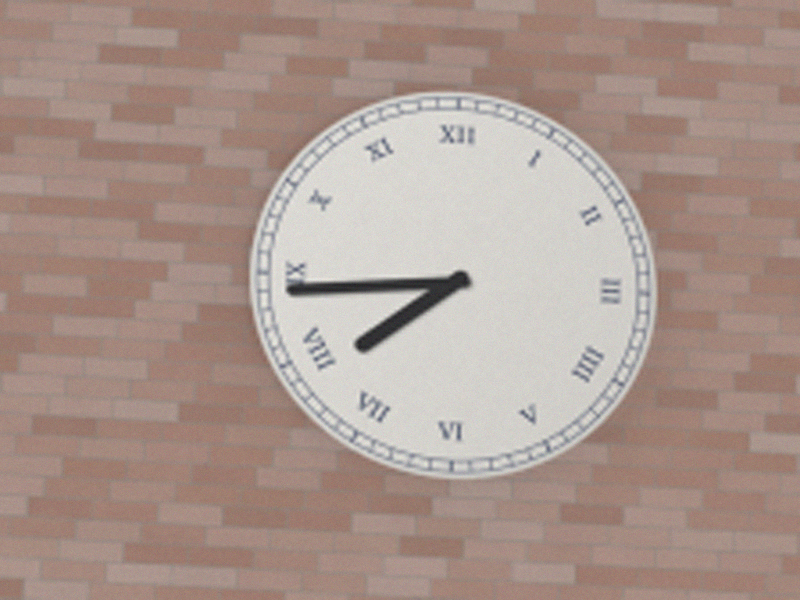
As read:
{"hour": 7, "minute": 44}
